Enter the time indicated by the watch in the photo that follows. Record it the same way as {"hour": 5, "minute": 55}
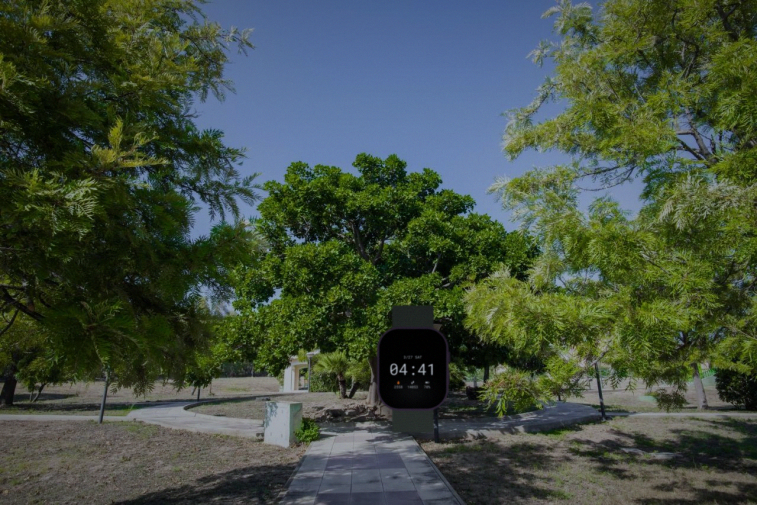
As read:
{"hour": 4, "minute": 41}
